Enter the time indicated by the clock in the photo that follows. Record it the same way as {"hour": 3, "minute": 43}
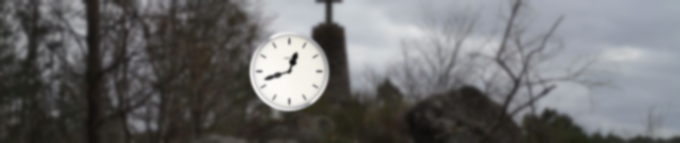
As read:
{"hour": 12, "minute": 42}
